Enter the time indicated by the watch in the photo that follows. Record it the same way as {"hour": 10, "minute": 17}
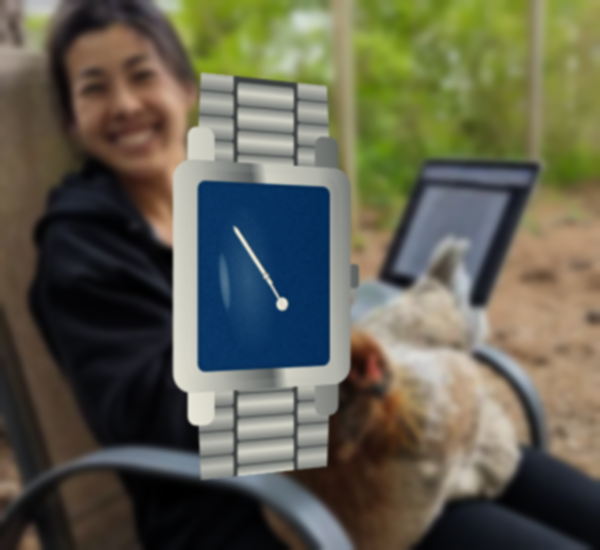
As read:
{"hour": 4, "minute": 54}
